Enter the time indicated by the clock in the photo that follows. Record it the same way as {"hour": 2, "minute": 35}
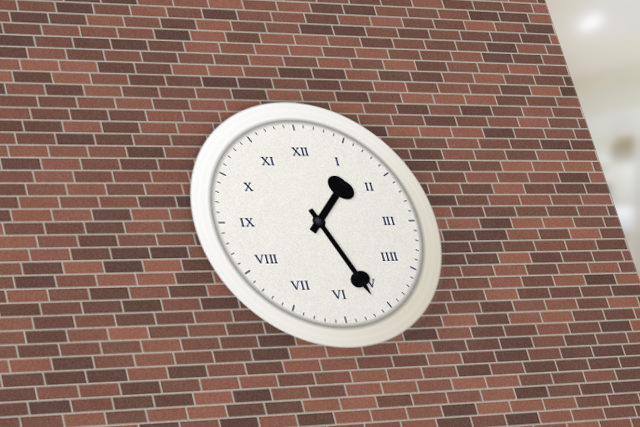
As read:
{"hour": 1, "minute": 26}
